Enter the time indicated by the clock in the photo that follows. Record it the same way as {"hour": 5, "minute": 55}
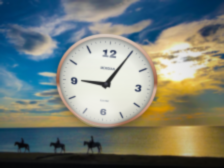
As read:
{"hour": 9, "minute": 5}
